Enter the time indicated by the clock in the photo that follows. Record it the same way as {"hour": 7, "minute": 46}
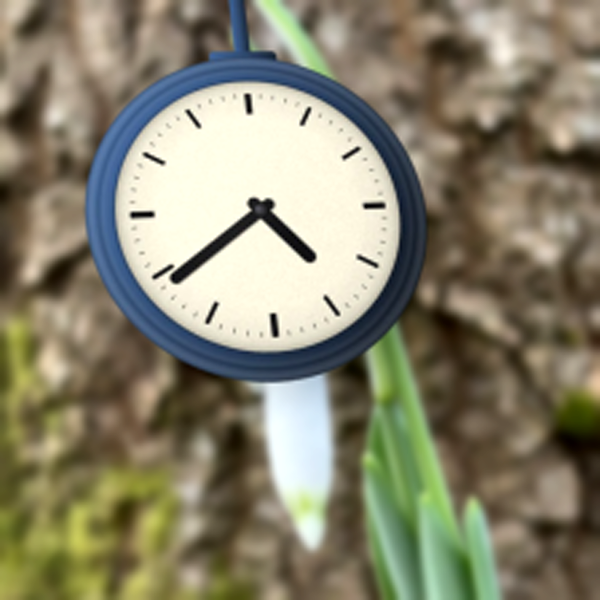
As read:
{"hour": 4, "minute": 39}
